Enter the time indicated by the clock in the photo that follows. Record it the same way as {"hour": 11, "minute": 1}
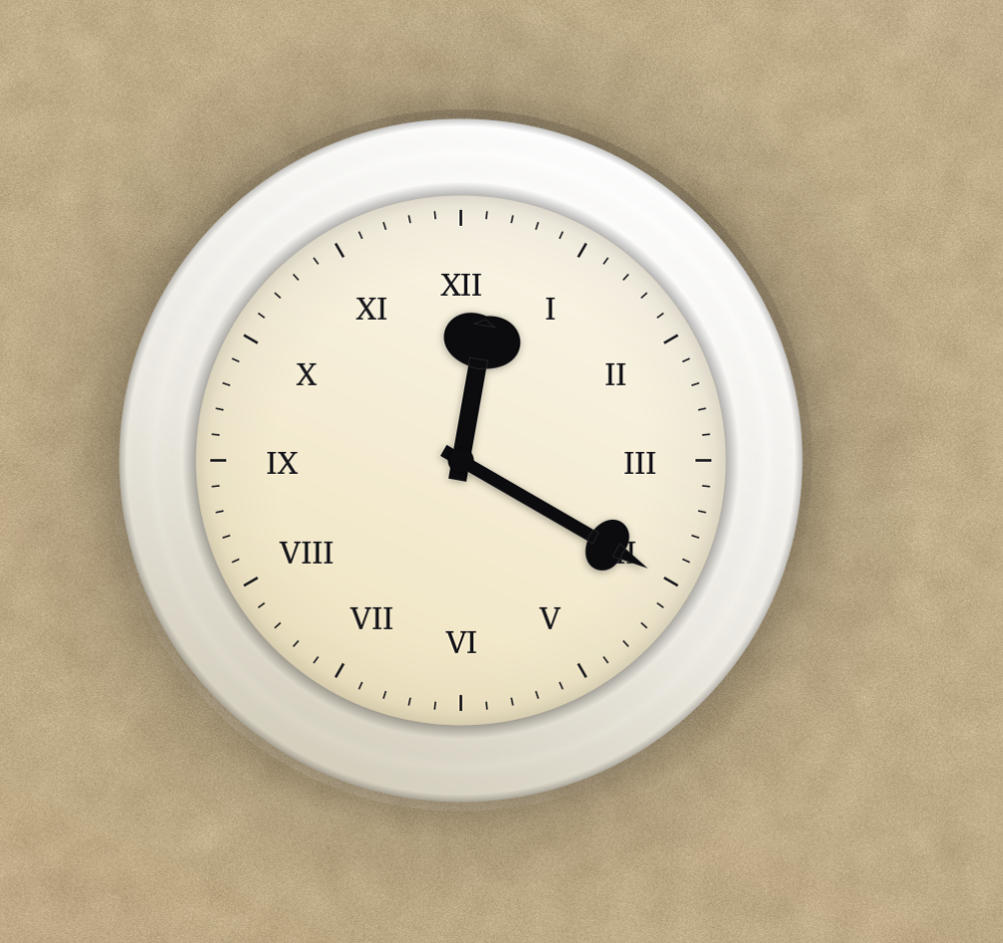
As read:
{"hour": 12, "minute": 20}
